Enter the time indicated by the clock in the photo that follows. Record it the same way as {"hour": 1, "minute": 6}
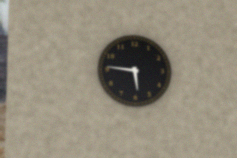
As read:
{"hour": 5, "minute": 46}
